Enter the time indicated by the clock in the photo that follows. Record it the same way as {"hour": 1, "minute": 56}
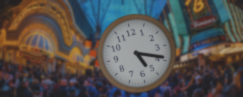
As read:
{"hour": 5, "minute": 19}
